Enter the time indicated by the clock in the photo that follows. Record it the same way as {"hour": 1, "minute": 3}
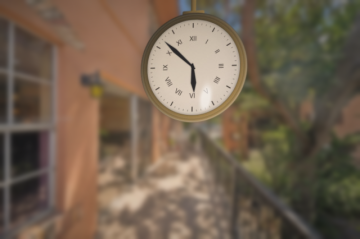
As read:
{"hour": 5, "minute": 52}
